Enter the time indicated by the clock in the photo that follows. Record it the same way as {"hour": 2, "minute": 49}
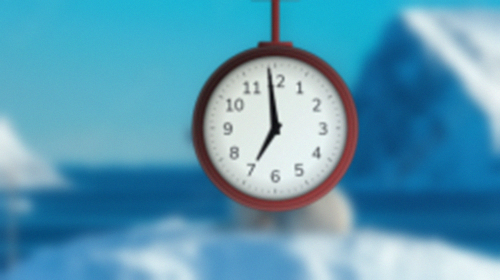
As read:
{"hour": 6, "minute": 59}
